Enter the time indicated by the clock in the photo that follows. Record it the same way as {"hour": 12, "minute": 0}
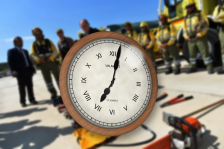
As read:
{"hour": 7, "minute": 2}
